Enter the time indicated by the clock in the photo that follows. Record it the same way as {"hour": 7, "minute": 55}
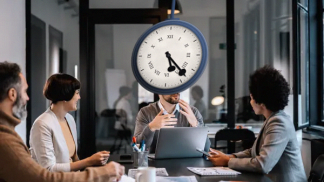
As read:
{"hour": 5, "minute": 23}
